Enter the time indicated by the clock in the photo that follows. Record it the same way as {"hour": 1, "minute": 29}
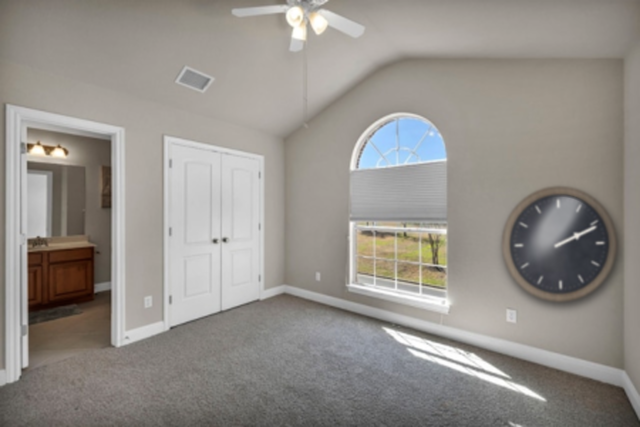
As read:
{"hour": 2, "minute": 11}
